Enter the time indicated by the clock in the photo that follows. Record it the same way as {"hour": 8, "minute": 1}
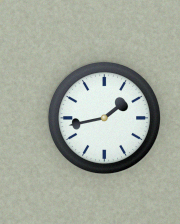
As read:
{"hour": 1, "minute": 43}
